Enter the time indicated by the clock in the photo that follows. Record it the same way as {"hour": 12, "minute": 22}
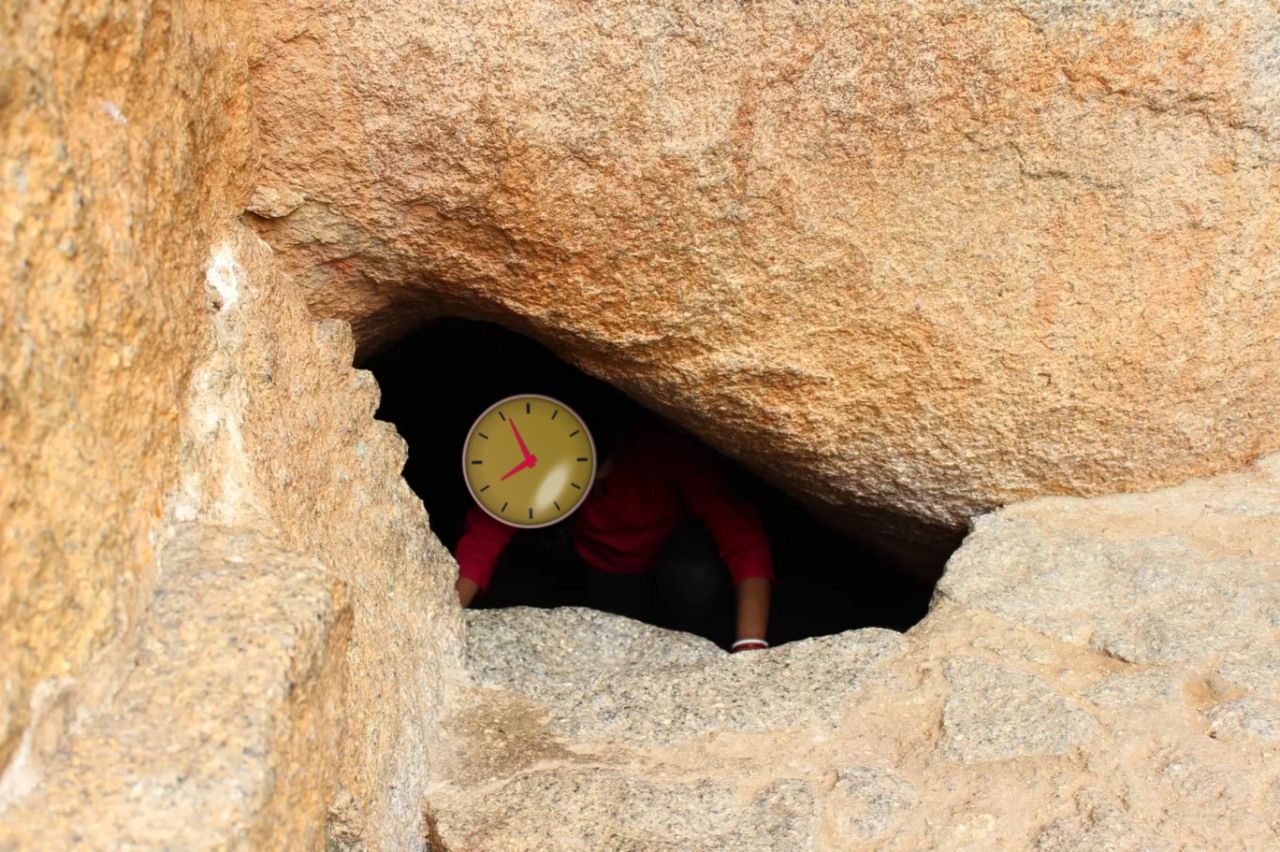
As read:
{"hour": 7, "minute": 56}
